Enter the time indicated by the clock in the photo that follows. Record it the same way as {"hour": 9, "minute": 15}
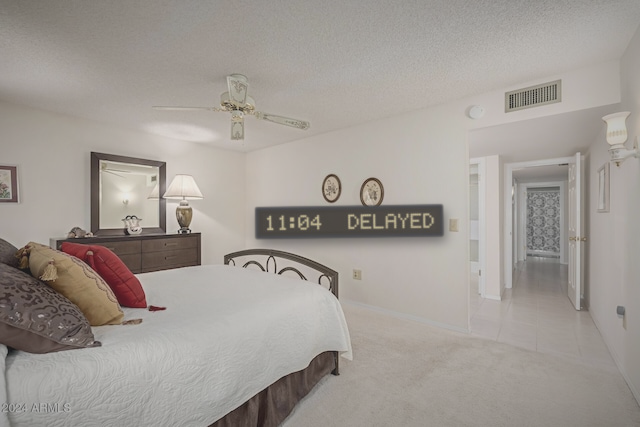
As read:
{"hour": 11, "minute": 4}
